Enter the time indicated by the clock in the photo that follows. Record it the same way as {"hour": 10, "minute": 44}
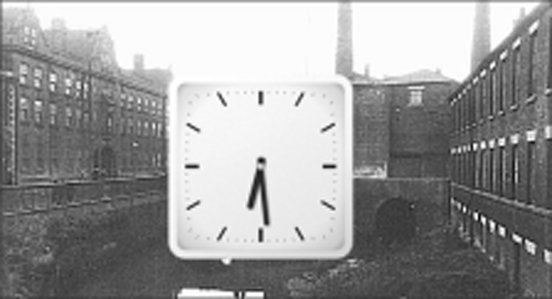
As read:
{"hour": 6, "minute": 29}
